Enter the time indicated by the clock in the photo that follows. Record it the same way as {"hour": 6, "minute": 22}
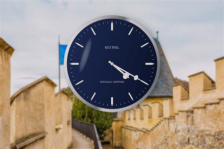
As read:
{"hour": 4, "minute": 20}
